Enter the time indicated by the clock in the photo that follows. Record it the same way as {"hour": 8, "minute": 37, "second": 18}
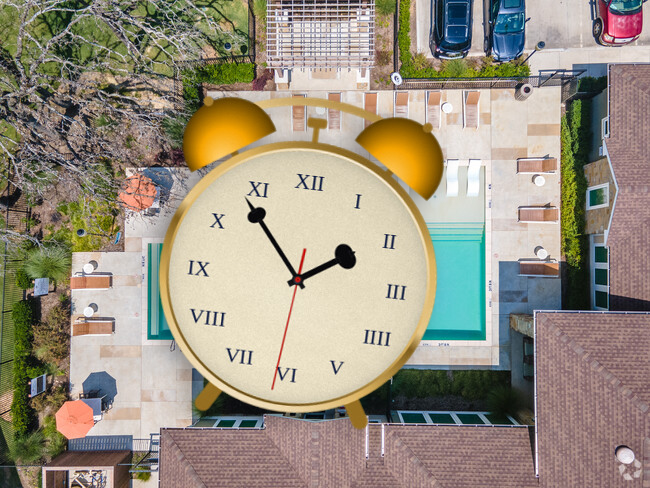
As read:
{"hour": 1, "minute": 53, "second": 31}
